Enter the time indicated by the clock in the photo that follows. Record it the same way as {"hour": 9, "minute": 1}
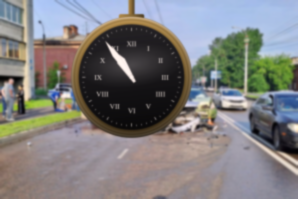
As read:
{"hour": 10, "minute": 54}
